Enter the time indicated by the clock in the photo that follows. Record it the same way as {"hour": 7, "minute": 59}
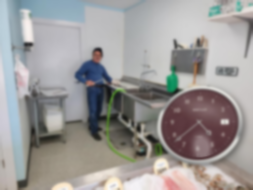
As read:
{"hour": 4, "minute": 38}
